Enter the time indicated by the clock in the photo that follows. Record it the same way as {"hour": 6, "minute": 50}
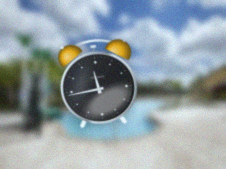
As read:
{"hour": 11, "minute": 44}
